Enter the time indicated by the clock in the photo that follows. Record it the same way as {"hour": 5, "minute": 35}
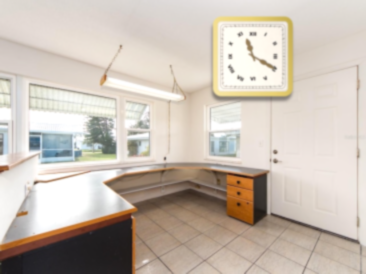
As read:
{"hour": 11, "minute": 20}
